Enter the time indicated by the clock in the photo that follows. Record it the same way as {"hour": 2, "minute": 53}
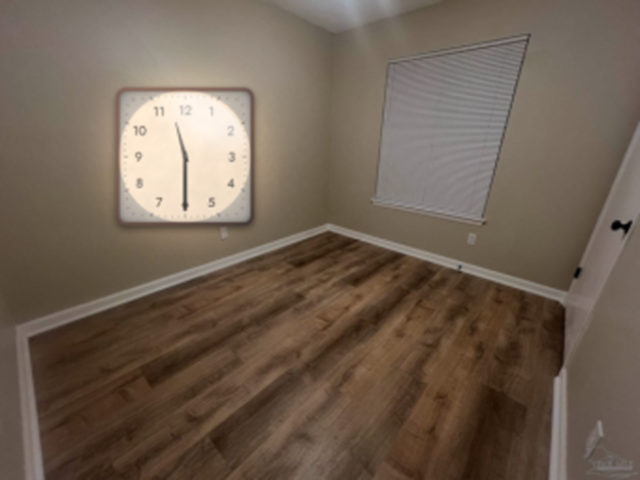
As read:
{"hour": 11, "minute": 30}
